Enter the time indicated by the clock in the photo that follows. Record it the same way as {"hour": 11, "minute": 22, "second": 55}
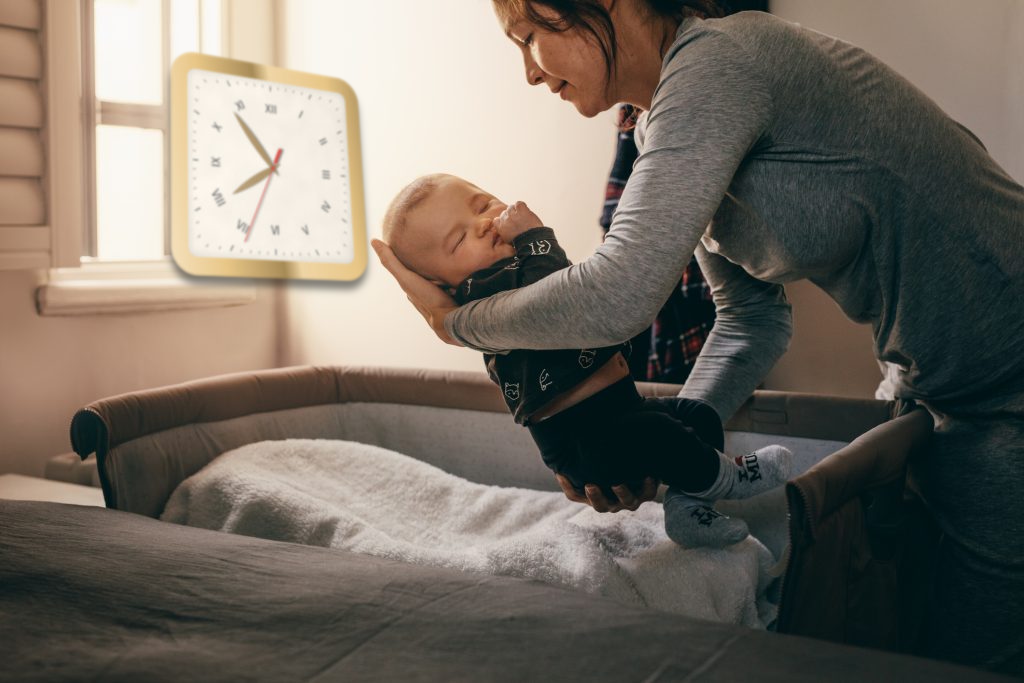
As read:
{"hour": 7, "minute": 53, "second": 34}
